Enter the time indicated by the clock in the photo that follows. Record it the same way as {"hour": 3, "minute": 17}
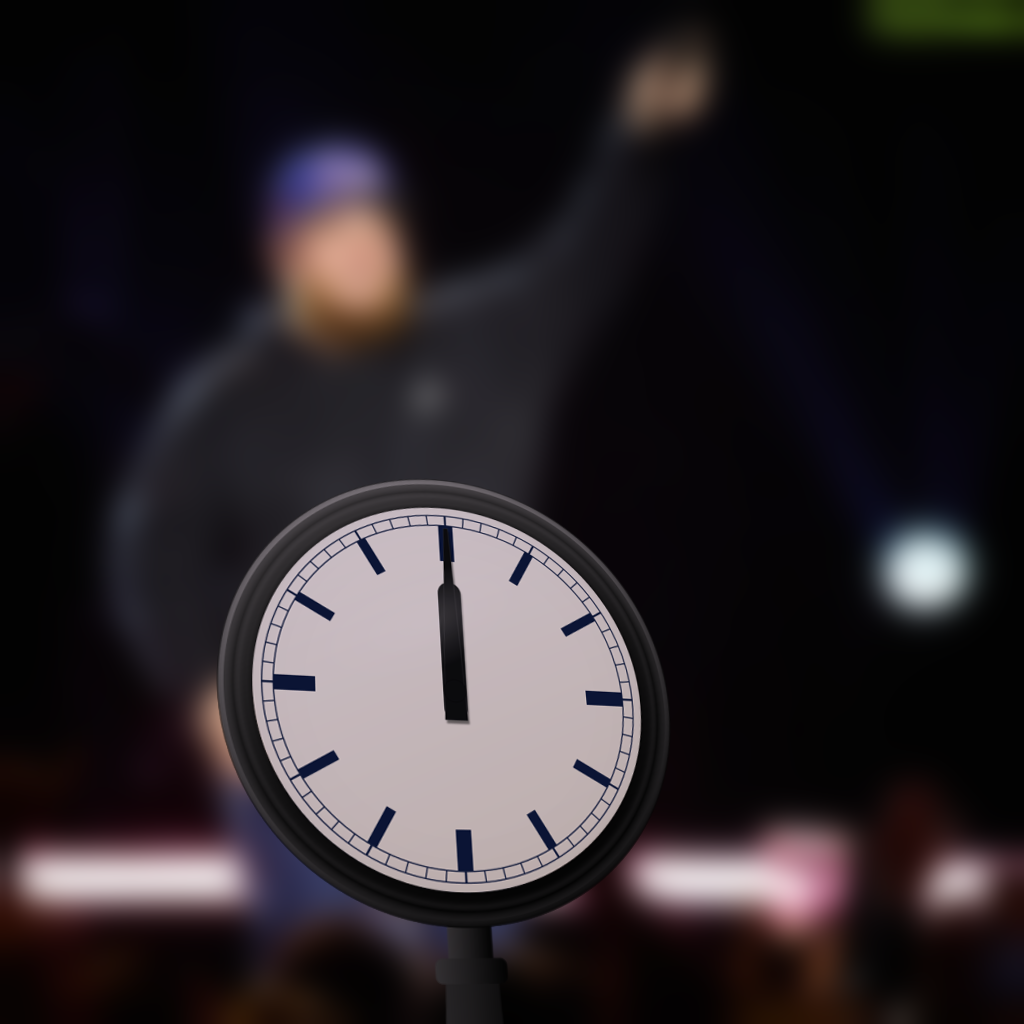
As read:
{"hour": 12, "minute": 0}
